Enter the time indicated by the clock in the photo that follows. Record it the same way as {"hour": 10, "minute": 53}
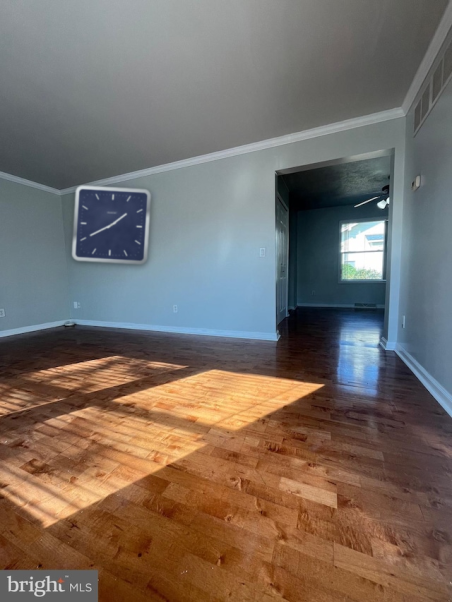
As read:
{"hour": 1, "minute": 40}
